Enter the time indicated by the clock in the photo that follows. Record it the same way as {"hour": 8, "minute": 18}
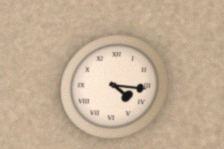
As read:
{"hour": 4, "minute": 16}
